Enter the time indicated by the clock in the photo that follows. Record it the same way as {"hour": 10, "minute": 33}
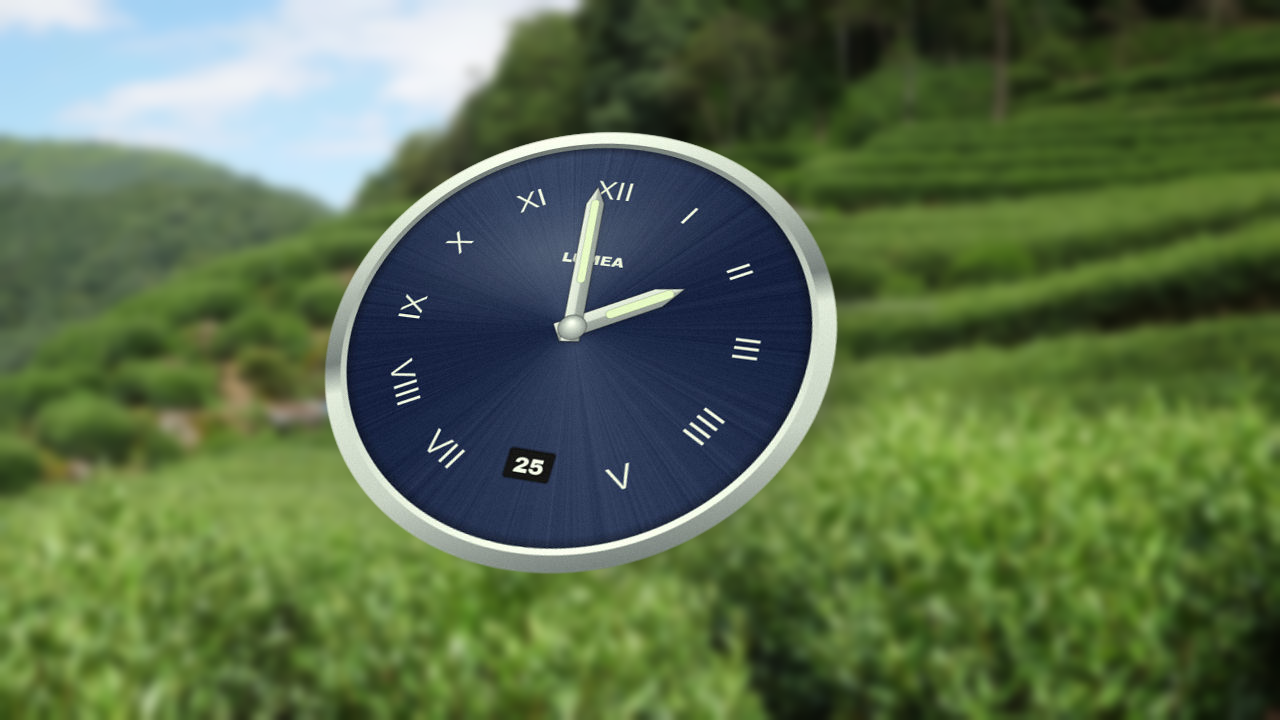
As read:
{"hour": 1, "minute": 59}
